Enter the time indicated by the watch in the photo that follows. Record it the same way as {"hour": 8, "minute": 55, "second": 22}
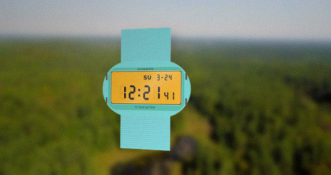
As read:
{"hour": 12, "minute": 21, "second": 41}
